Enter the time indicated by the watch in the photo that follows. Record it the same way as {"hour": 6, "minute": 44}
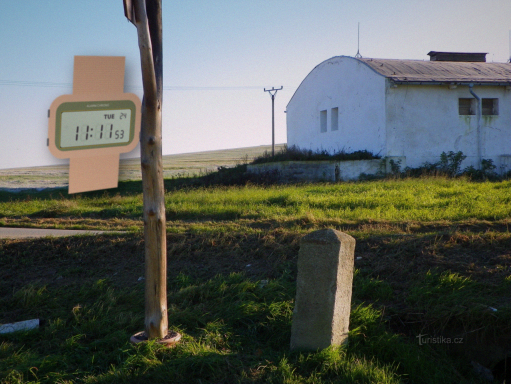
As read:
{"hour": 11, "minute": 11}
